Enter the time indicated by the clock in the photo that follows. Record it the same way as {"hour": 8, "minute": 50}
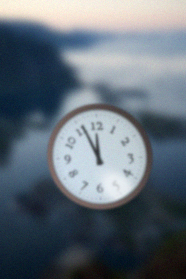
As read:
{"hour": 11, "minute": 56}
